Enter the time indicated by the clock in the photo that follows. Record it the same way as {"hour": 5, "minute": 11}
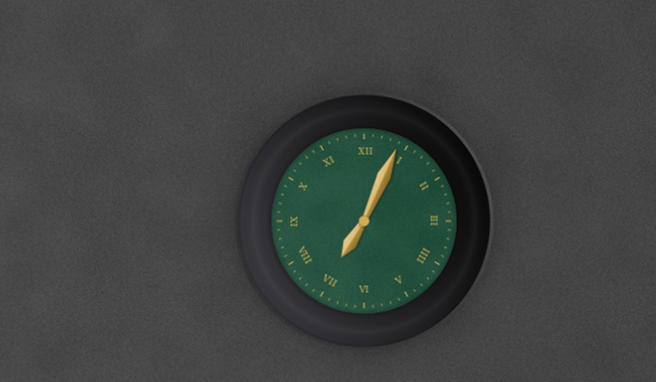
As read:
{"hour": 7, "minute": 4}
